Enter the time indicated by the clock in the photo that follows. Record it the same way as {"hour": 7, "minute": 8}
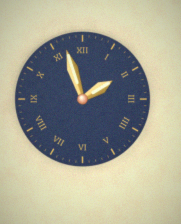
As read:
{"hour": 1, "minute": 57}
